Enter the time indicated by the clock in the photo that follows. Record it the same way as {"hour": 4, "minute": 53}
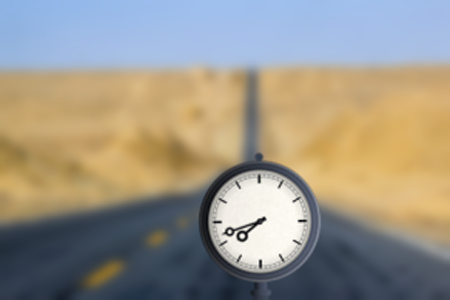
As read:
{"hour": 7, "minute": 42}
